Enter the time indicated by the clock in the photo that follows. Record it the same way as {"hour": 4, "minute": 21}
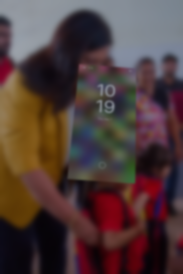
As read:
{"hour": 10, "minute": 19}
